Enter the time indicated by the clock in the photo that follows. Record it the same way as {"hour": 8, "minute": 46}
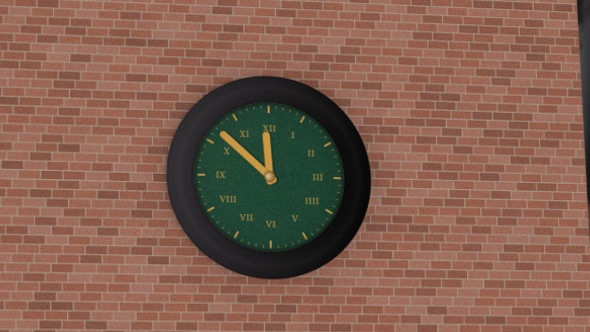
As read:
{"hour": 11, "minute": 52}
